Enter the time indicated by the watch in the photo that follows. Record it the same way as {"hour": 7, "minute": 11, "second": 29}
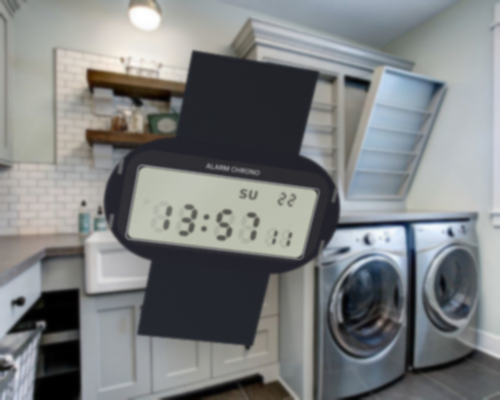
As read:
{"hour": 13, "minute": 57, "second": 11}
